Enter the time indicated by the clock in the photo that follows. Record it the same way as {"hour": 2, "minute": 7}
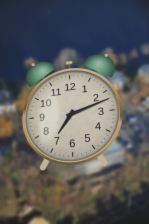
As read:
{"hour": 7, "minute": 12}
